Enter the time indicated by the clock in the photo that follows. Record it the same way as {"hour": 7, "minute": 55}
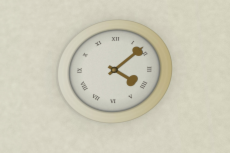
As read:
{"hour": 4, "minute": 8}
